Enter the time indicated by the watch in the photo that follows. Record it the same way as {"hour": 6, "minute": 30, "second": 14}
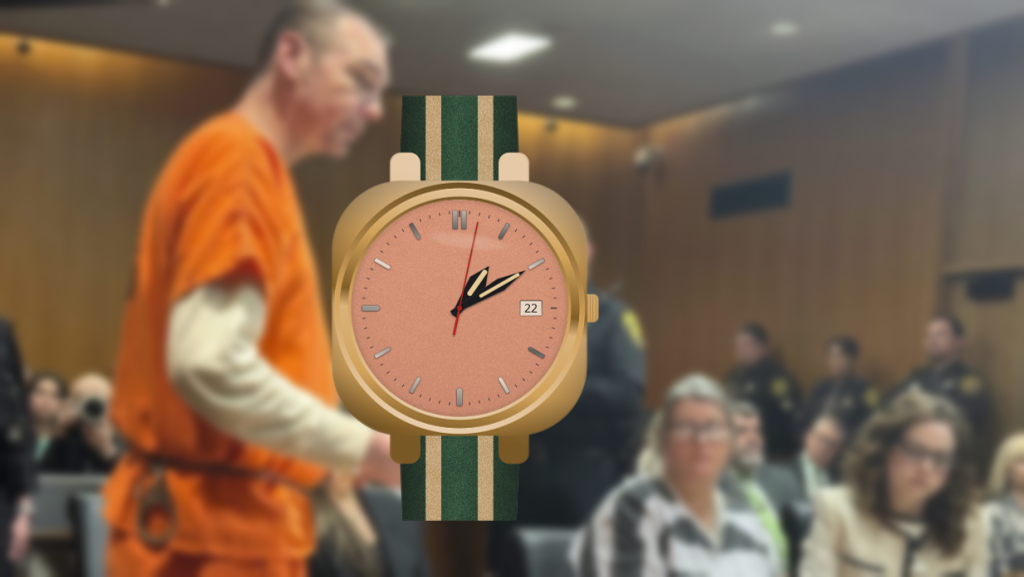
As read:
{"hour": 1, "minute": 10, "second": 2}
